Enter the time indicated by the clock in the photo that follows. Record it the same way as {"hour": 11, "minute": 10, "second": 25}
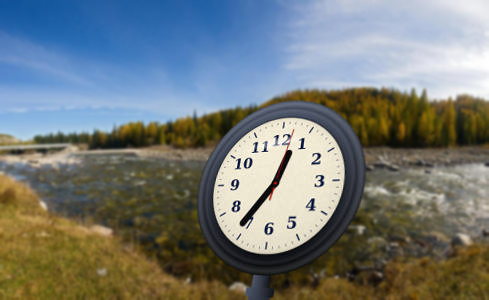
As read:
{"hour": 12, "minute": 36, "second": 2}
